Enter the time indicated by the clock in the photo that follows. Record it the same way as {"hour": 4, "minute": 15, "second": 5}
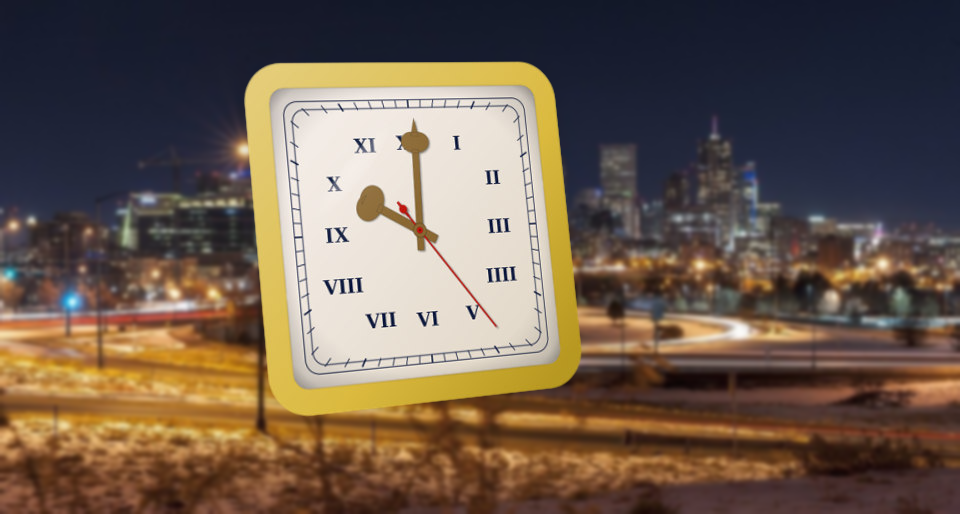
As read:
{"hour": 10, "minute": 0, "second": 24}
